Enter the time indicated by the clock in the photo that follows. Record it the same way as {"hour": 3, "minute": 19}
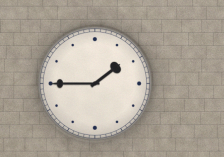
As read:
{"hour": 1, "minute": 45}
